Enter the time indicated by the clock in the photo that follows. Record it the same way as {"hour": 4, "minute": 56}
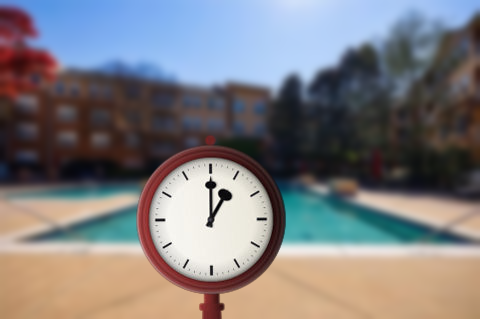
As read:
{"hour": 1, "minute": 0}
